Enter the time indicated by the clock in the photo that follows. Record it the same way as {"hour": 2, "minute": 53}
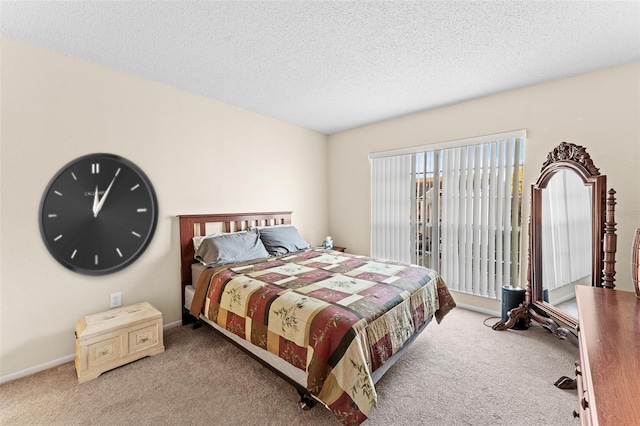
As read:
{"hour": 12, "minute": 5}
